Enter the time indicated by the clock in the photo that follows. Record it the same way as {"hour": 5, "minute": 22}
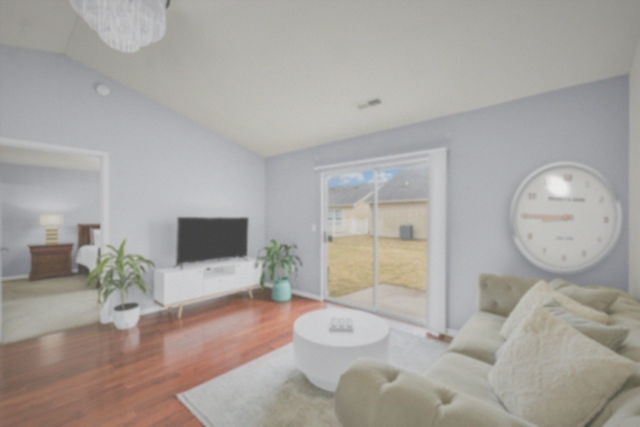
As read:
{"hour": 8, "minute": 45}
